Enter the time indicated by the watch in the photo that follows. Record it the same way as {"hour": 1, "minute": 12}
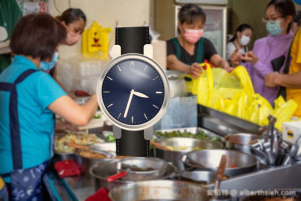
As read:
{"hour": 3, "minute": 33}
